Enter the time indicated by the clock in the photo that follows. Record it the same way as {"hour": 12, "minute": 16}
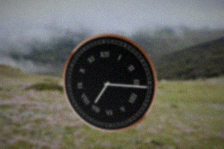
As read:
{"hour": 7, "minute": 16}
